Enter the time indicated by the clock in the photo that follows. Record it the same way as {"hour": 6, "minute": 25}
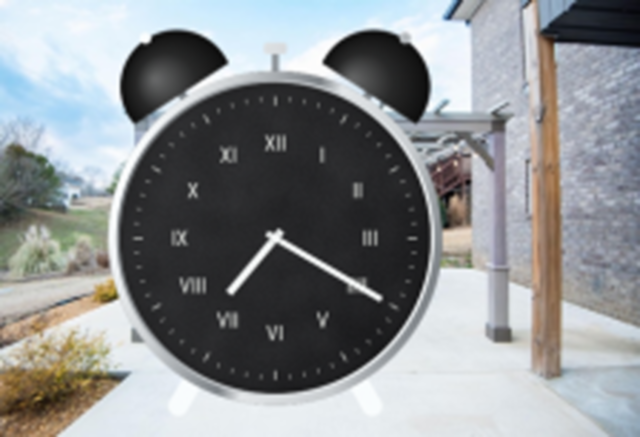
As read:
{"hour": 7, "minute": 20}
